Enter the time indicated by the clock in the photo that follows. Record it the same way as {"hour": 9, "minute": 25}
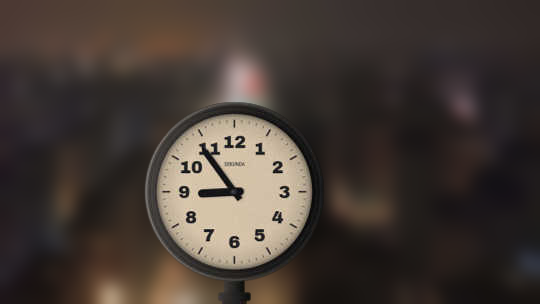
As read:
{"hour": 8, "minute": 54}
